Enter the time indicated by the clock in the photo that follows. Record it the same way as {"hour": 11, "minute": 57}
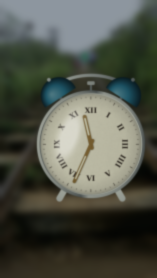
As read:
{"hour": 11, "minute": 34}
